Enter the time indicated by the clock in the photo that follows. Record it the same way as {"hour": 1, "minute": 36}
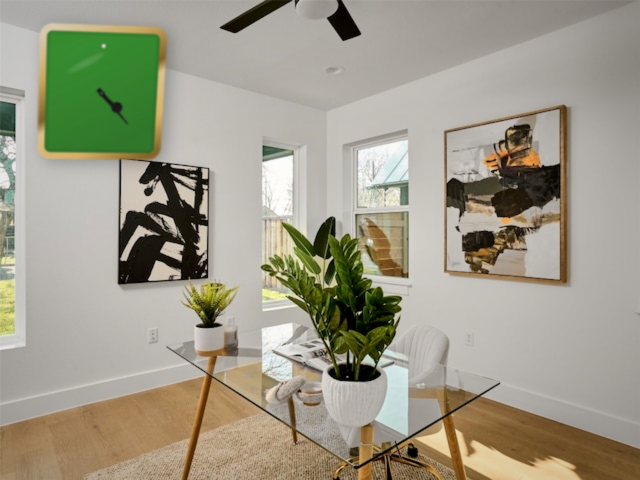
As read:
{"hour": 4, "minute": 23}
